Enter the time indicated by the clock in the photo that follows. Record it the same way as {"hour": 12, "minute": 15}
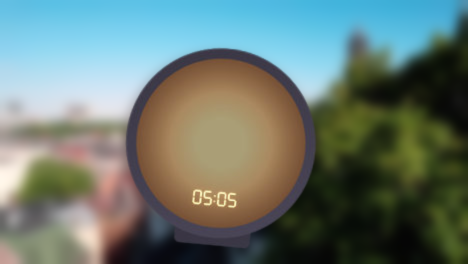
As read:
{"hour": 5, "minute": 5}
